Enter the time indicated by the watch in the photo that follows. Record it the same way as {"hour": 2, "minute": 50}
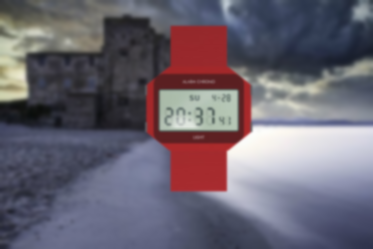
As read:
{"hour": 20, "minute": 37}
